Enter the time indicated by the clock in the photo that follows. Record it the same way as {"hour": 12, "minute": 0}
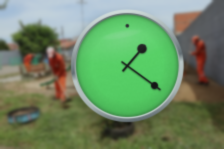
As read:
{"hour": 1, "minute": 21}
